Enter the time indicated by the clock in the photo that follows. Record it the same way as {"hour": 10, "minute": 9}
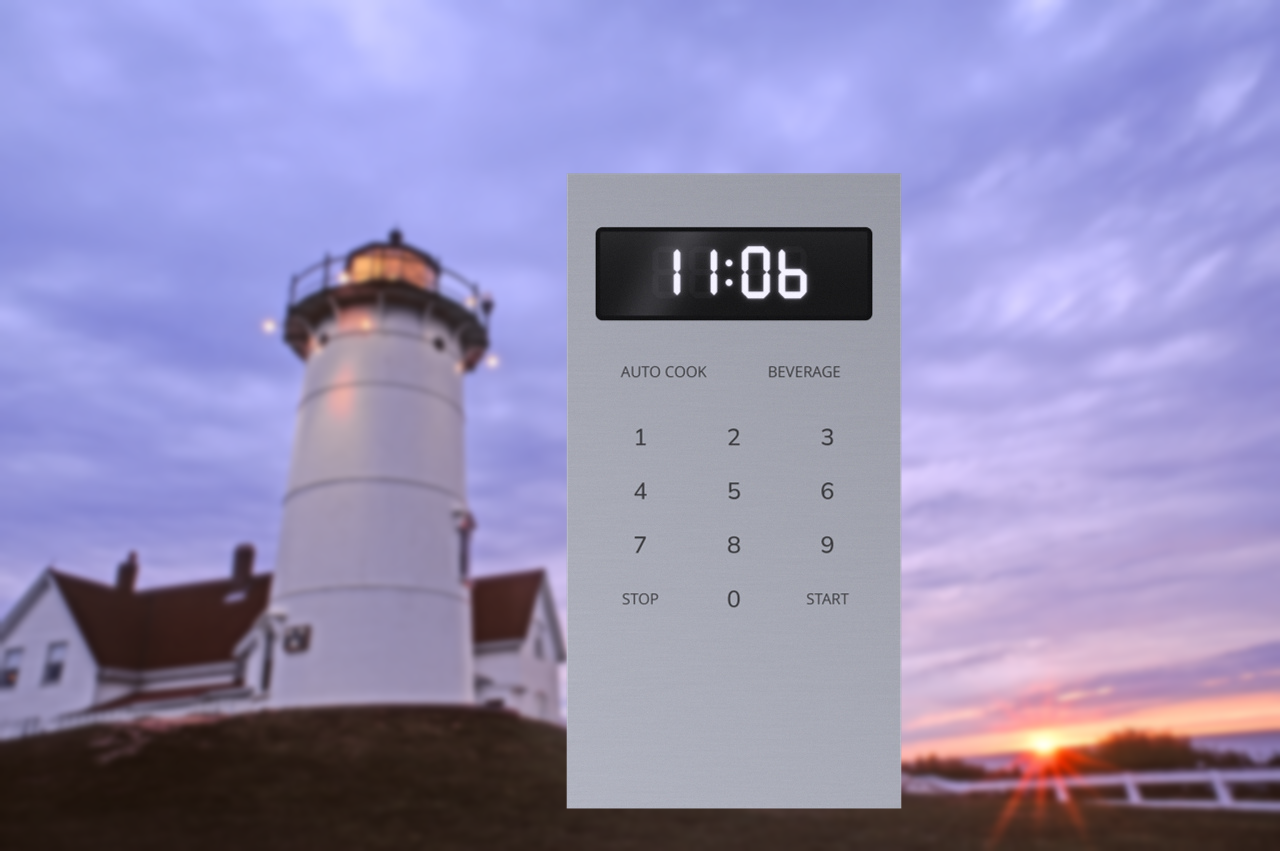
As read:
{"hour": 11, "minute": 6}
